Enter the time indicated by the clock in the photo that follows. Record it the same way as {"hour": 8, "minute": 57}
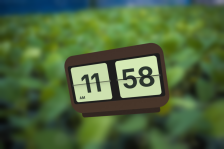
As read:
{"hour": 11, "minute": 58}
